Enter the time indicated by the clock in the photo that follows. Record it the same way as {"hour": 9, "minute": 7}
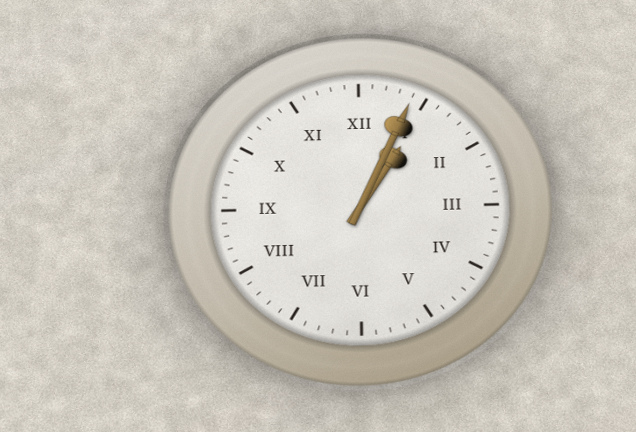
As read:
{"hour": 1, "minute": 4}
